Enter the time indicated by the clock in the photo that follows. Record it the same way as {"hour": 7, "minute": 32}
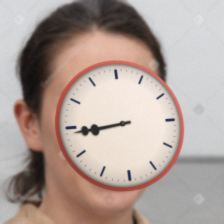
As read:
{"hour": 8, "minute": 44}
